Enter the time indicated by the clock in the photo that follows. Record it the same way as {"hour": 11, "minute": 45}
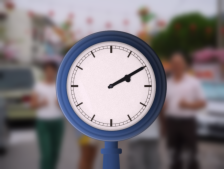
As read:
{"hour": 2, "minute": 10}
